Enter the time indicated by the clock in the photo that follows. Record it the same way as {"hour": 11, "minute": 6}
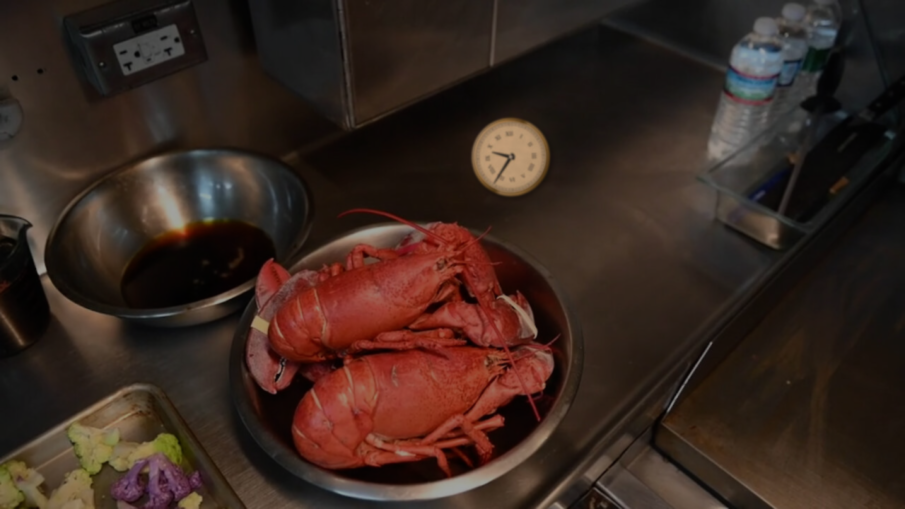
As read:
{"hour": 9, "minute": 36}
